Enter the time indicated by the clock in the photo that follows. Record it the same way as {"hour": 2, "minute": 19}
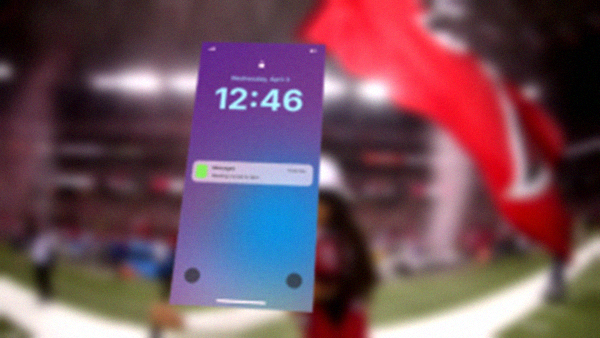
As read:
{"hour": 12, "minute": 46}
